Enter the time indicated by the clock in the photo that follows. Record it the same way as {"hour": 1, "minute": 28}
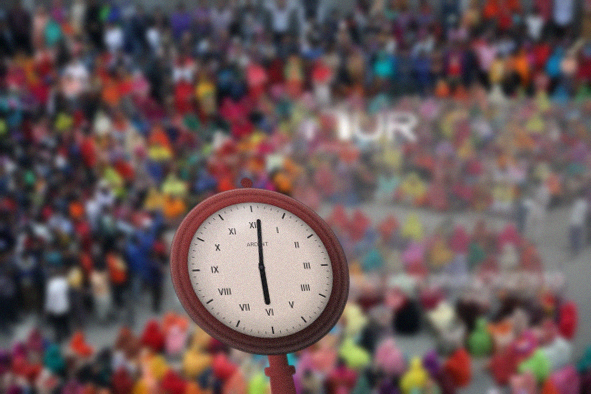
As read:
{"hour": 6, "minute": 1}
